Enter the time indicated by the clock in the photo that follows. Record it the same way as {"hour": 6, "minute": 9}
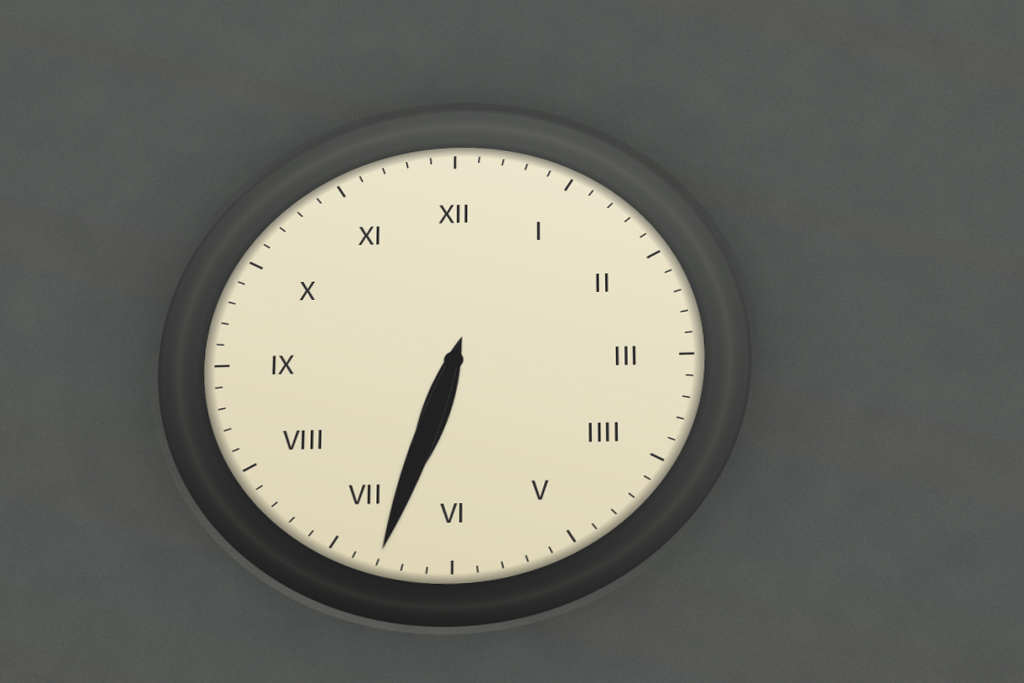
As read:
{"hour": 6, "minute": 33}
